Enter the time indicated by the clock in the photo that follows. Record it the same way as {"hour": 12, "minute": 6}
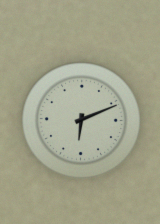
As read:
{"hour": 6, "minute": 11}
